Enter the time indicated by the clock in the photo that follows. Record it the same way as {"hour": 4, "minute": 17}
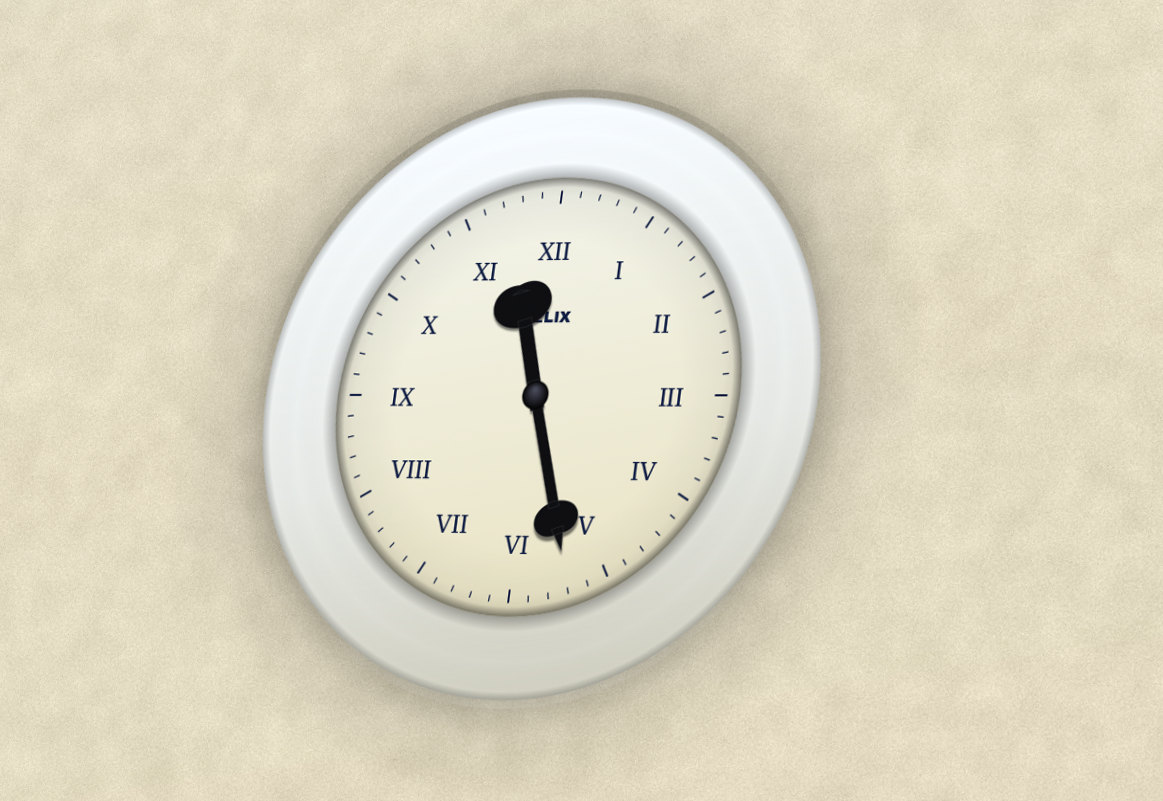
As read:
{"hour": 11, "minute": 27}
